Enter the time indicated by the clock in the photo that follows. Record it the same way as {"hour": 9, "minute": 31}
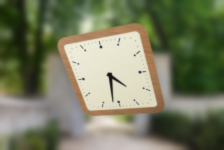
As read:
{"hour": 4, "minute": 32}
